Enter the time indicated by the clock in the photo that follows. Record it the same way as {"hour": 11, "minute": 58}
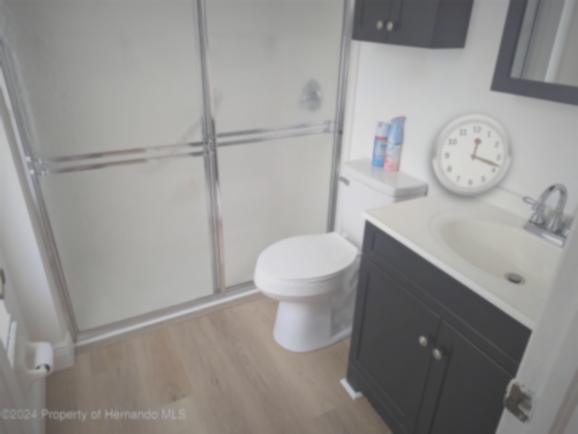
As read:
{"hour": 12, "minute": 18}
